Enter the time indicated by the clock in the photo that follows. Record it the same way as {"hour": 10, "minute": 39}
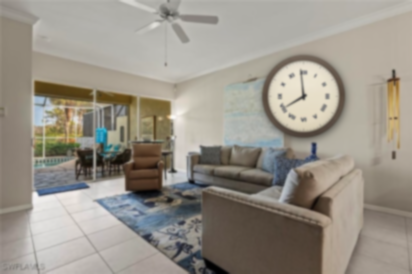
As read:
{"hour": 7, "minute": 59}
